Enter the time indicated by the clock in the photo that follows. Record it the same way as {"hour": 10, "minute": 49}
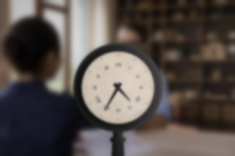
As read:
{"hour": 4, "minute": 35}
